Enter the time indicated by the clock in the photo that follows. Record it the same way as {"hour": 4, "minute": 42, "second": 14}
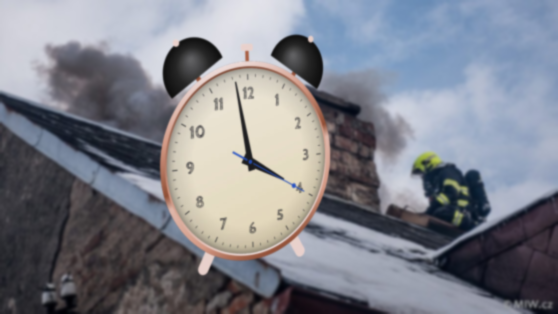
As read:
{"hour": 3, "minute": 58, "second": 20}
